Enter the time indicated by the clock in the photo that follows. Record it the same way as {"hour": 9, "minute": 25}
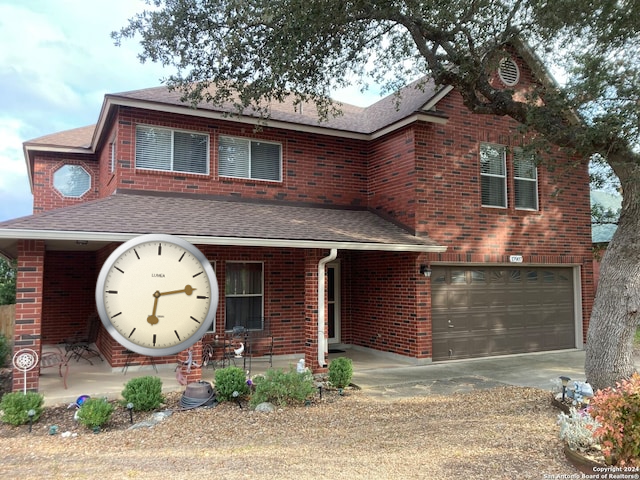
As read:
{"hour": 6, "minute": 13}
